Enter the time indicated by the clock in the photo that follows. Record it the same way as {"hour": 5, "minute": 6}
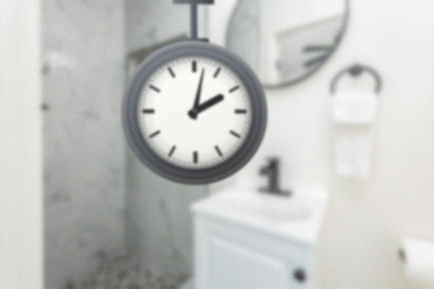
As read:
{"hour": 2, "minute": 2}
